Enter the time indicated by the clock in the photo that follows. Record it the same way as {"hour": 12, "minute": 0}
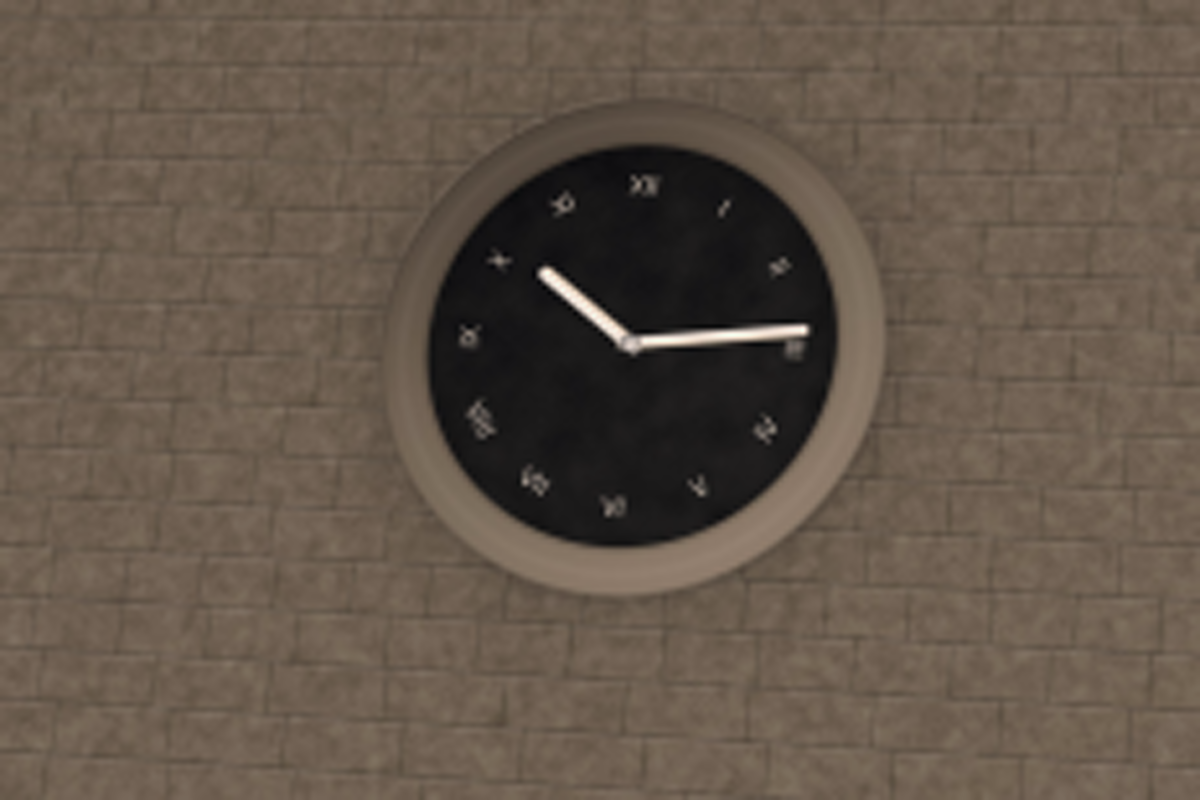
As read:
{"hour": 10, "minute": 14}
